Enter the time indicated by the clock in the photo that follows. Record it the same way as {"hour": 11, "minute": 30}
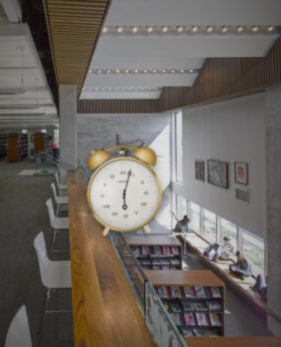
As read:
{"hour": 6, "minute": 3}
